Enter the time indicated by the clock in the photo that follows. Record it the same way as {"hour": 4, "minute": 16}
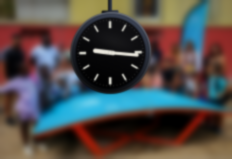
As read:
{"hour": 9, "minute": 16}
